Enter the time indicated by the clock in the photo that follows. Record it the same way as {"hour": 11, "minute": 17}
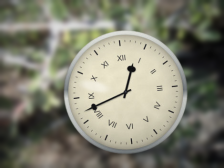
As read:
{"hour": 12, "minute": 42}
